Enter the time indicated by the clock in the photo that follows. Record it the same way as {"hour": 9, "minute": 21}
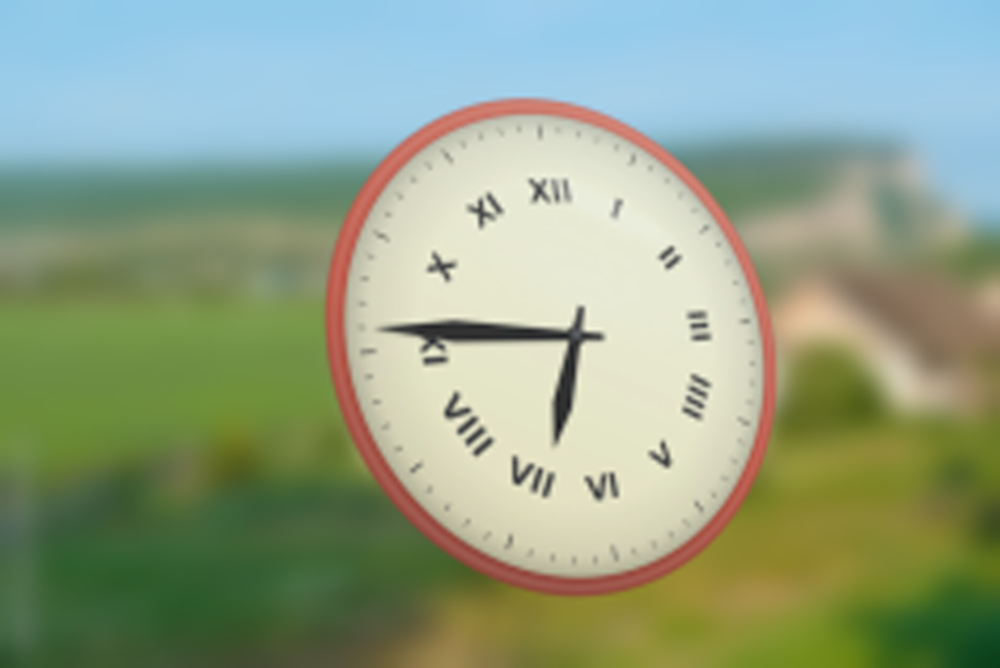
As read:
{"hour": 6, "minute": 46}
